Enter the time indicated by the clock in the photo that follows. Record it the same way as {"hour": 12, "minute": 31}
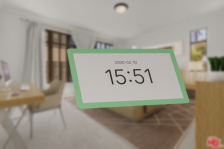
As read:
{"hour": 15, "minute": 51}
